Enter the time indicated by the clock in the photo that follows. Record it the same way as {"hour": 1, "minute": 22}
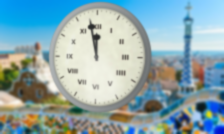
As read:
{"hour": 11, "minute": 58}
